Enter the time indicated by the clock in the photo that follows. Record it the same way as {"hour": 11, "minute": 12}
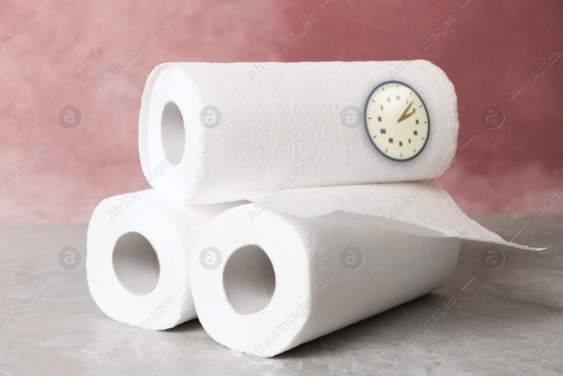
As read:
{"hour": 2, "minute": 7}
